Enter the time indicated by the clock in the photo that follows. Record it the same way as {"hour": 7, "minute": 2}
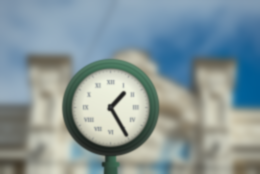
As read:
{"hour": 1, "minute": 25}
